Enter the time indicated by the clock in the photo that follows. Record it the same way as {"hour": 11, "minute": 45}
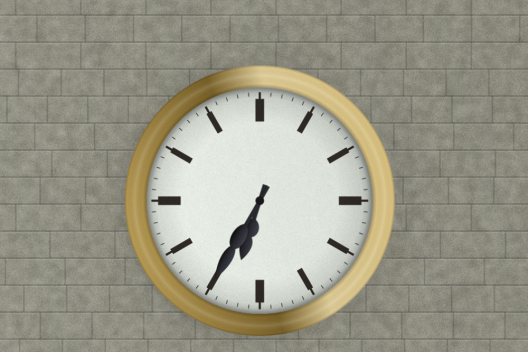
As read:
{"hour": 6, "minute": 35}
